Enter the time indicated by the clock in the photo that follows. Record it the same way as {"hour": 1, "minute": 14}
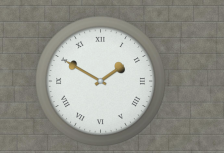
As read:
{"hour": 1, "minute": 50}
